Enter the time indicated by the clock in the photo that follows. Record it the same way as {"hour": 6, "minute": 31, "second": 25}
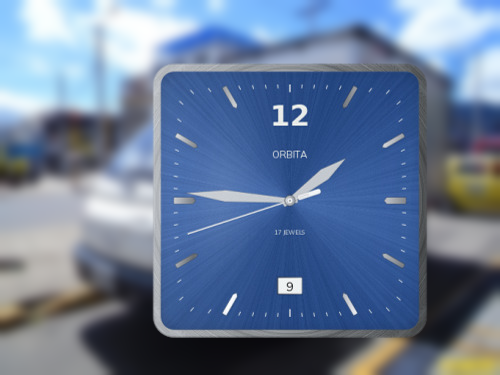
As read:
{"hour": 1, "minute": 45, "second": 42}
